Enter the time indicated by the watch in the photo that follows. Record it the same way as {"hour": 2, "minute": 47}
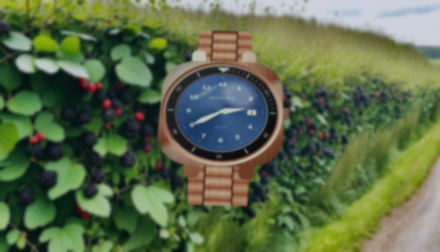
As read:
{"hour": 2, "minute": 40}
